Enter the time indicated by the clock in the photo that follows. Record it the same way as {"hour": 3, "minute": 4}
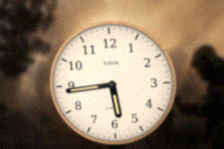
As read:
{"hour": 5, "minute": 44}
